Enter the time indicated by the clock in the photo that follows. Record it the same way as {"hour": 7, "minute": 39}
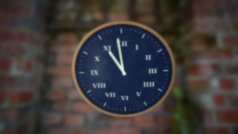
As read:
{"hour": 10, "minute": 59}
